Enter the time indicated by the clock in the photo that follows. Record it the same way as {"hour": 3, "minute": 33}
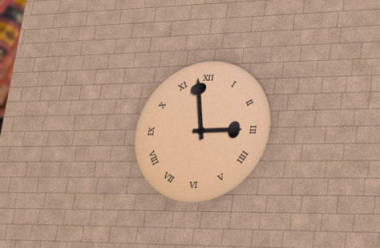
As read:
{"hour": 2, "minute": 58}
